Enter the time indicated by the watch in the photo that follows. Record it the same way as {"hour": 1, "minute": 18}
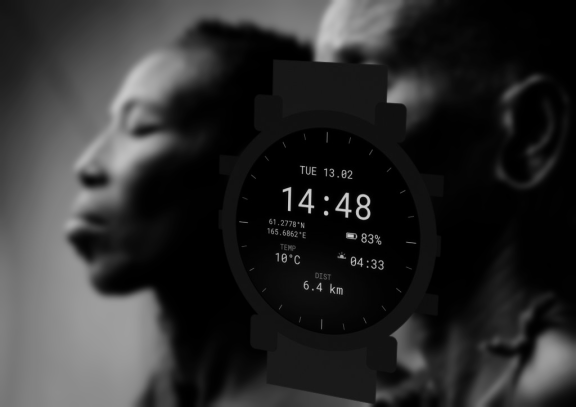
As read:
{"hour": 14, "minute": 48}
